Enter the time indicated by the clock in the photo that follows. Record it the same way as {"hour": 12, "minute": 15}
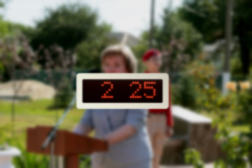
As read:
{"hour": 2, "minute": 25}
